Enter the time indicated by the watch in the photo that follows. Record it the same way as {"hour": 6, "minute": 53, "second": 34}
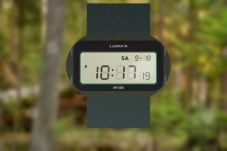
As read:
{"hour": 10, "minute": 17, "second": 19}
